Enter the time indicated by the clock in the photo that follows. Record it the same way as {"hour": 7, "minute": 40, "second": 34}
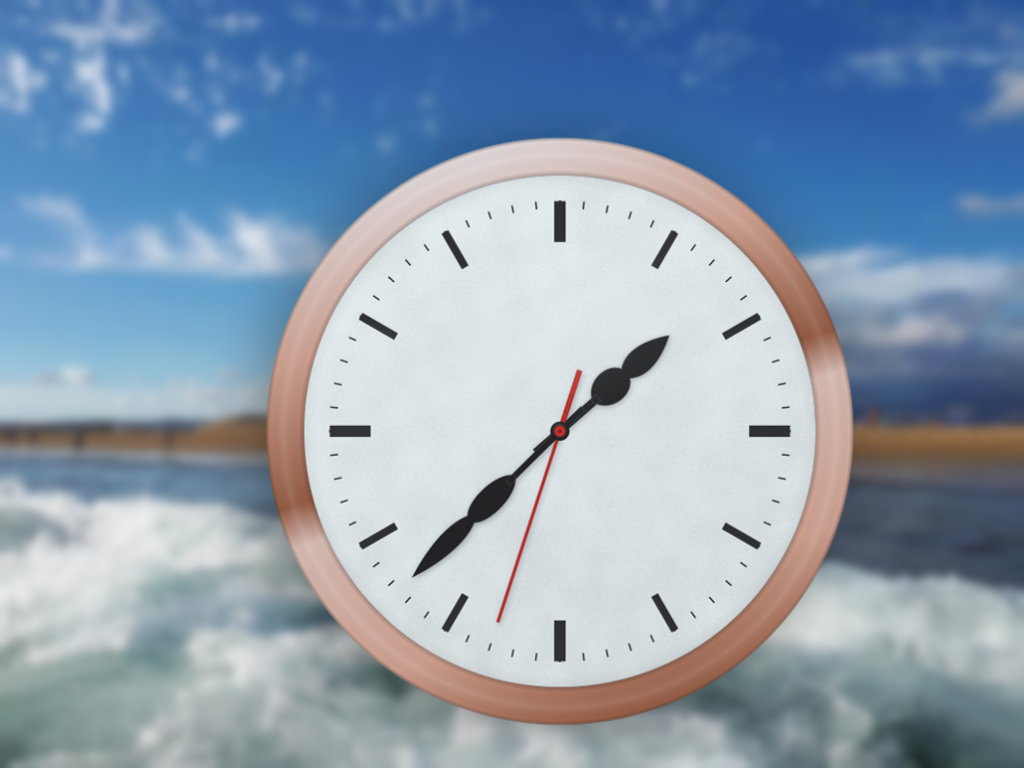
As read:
{"hour": 1, "minute": 37, "second": 33}
